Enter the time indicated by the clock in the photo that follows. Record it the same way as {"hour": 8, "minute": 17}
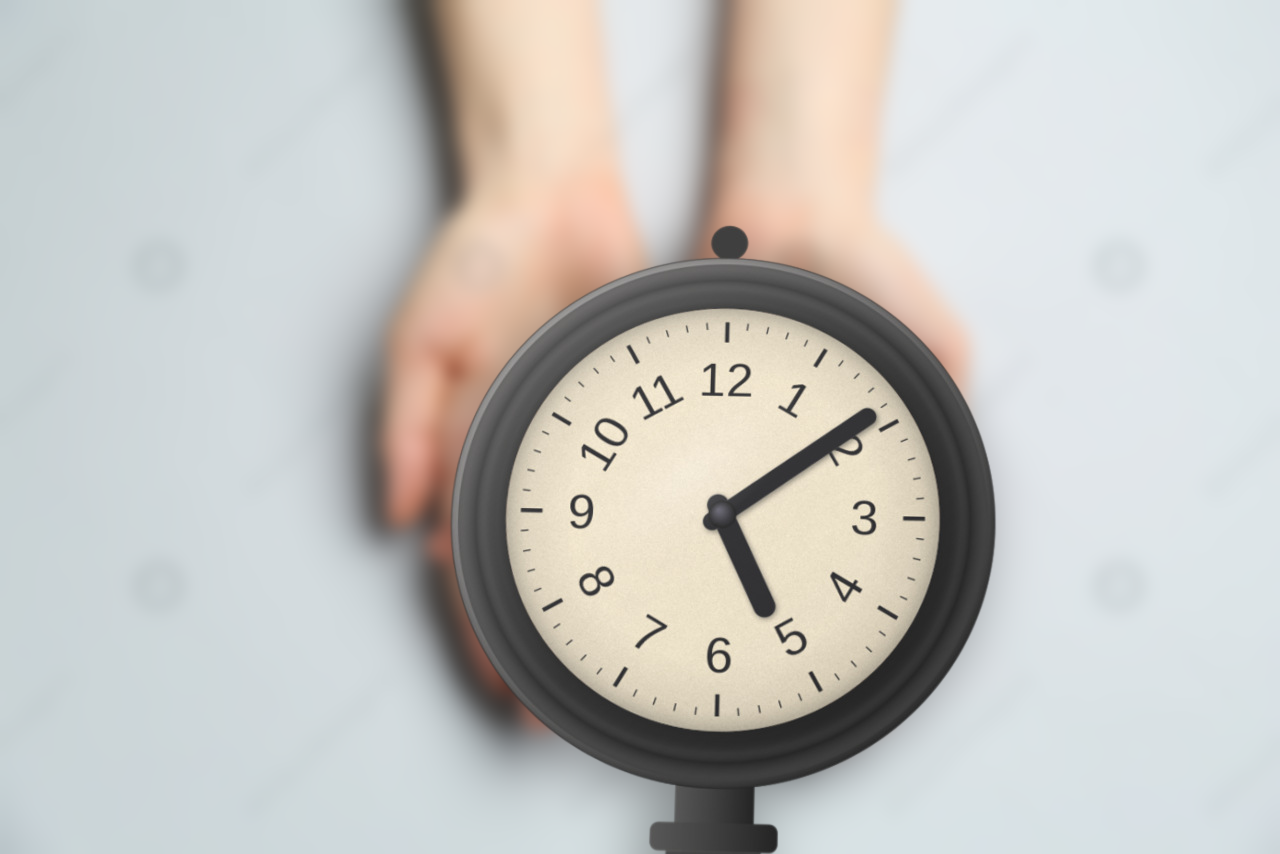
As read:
{"hour": 5, "minute": 9}
